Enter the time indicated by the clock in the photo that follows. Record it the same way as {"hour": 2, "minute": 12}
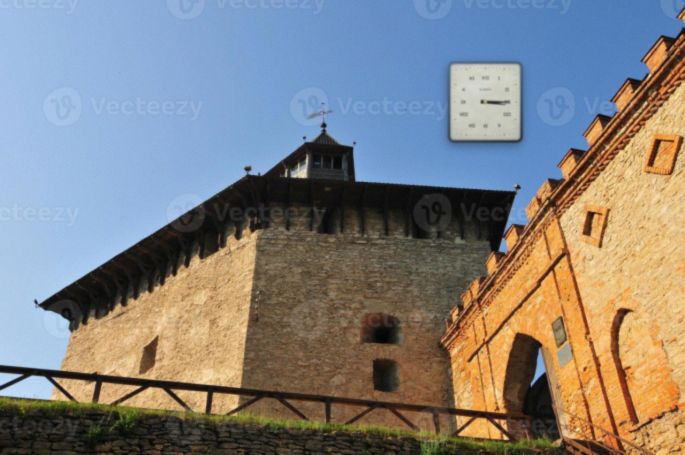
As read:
{"hour": 3, "minute": 15}
